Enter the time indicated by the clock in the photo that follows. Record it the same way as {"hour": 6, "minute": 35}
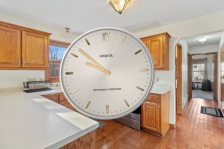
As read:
{"hour": 9, "minute": 52}
